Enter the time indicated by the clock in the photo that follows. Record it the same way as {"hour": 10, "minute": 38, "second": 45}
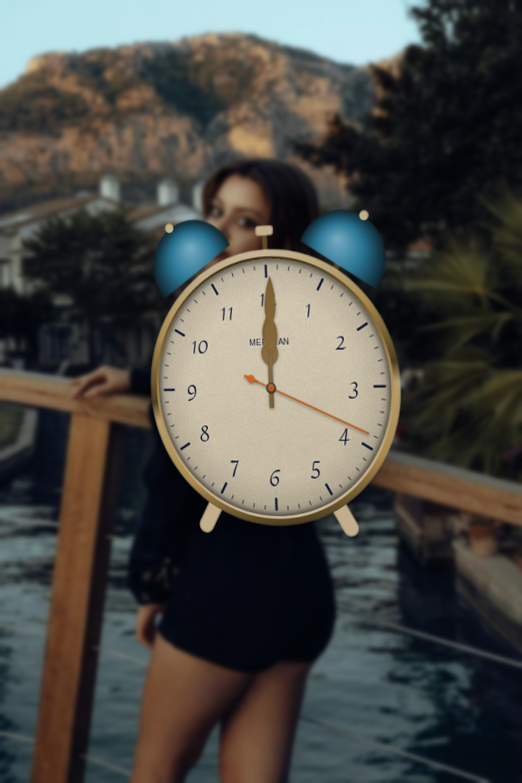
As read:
{"hour": 12, "minute": 0, "second": 19}
